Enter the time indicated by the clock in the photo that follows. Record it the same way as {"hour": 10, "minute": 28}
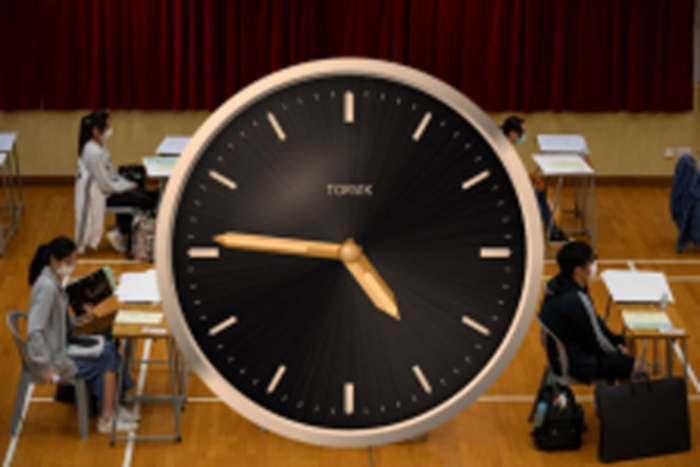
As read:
{"hour": 4, "minute": 46}
